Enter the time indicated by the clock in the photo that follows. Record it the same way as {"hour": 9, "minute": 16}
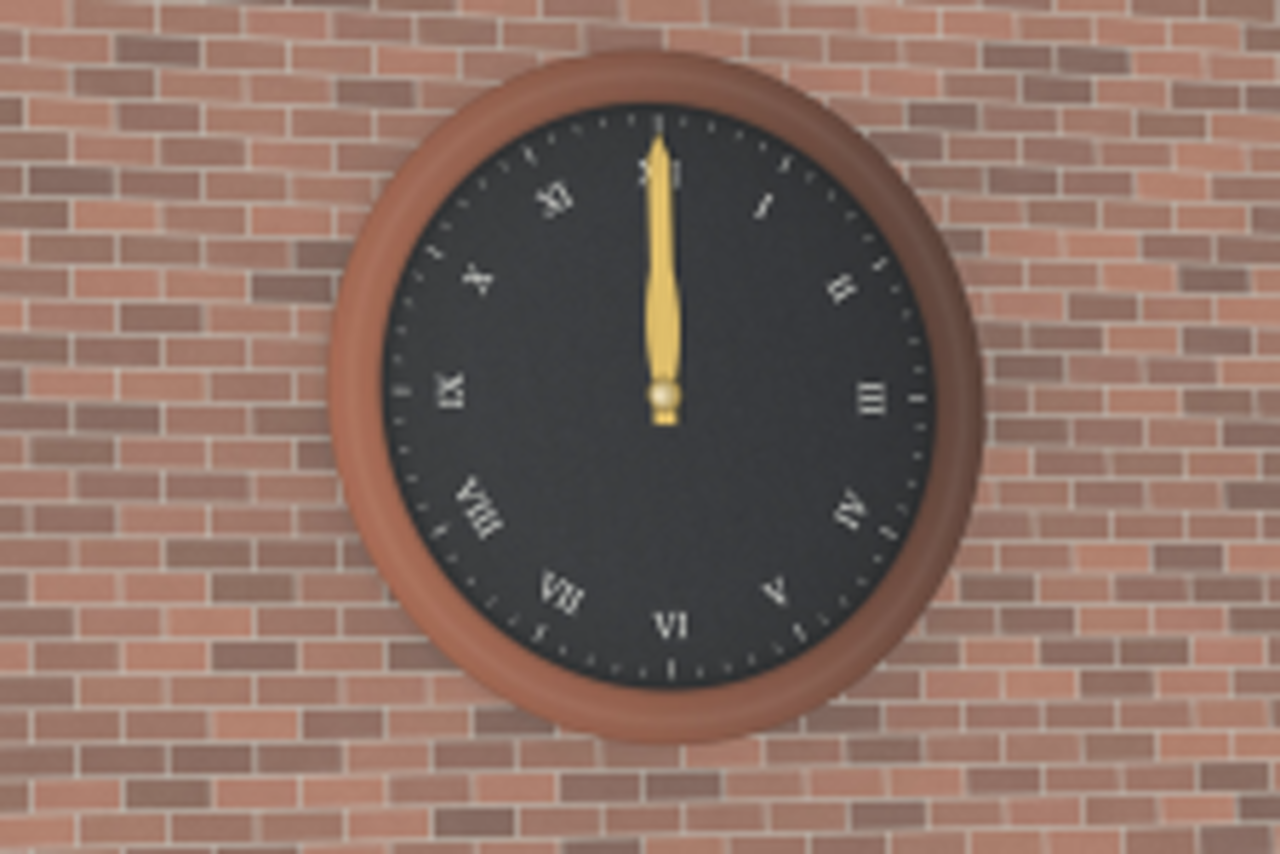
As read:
{"hour": 12, "minute": 0}
